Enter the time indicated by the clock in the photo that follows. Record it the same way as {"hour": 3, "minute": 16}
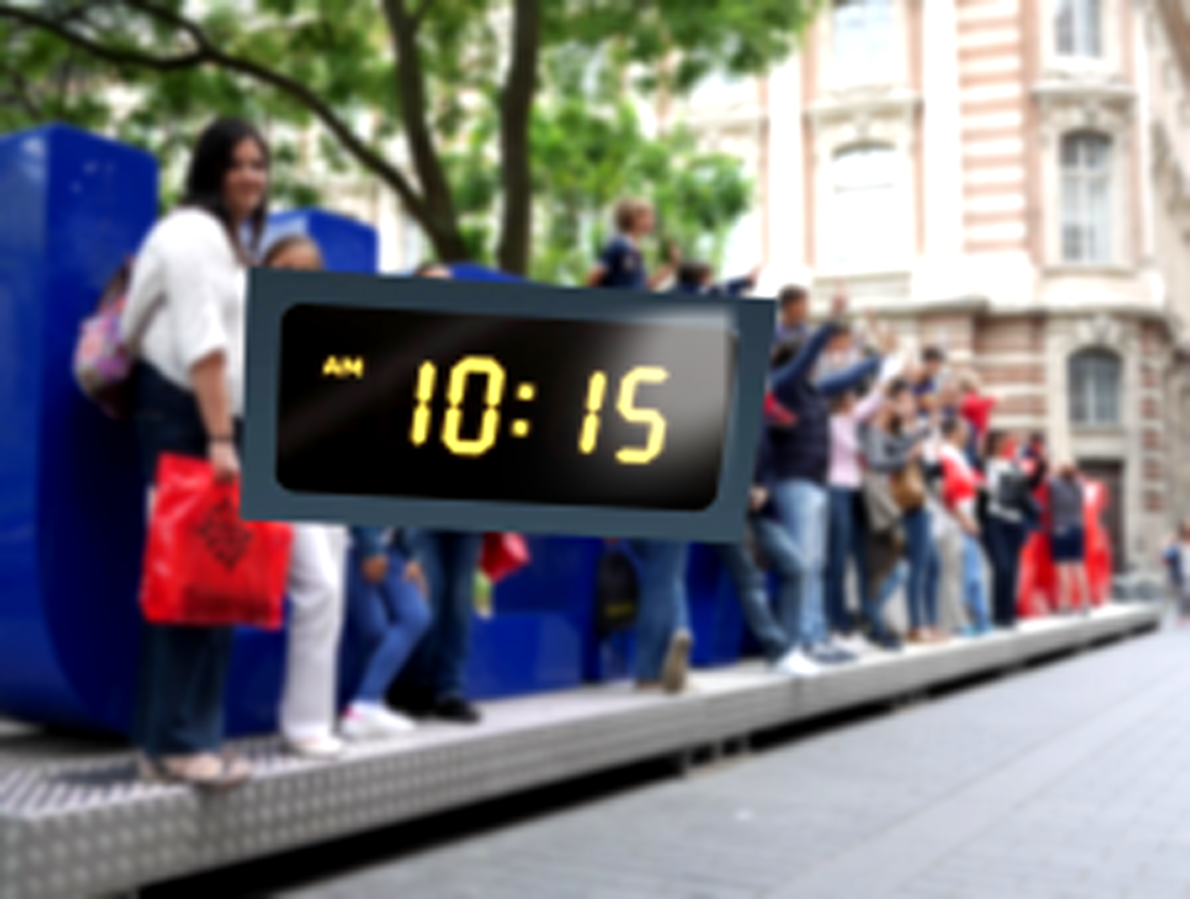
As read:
{"hour": 10, "minute": 15}
